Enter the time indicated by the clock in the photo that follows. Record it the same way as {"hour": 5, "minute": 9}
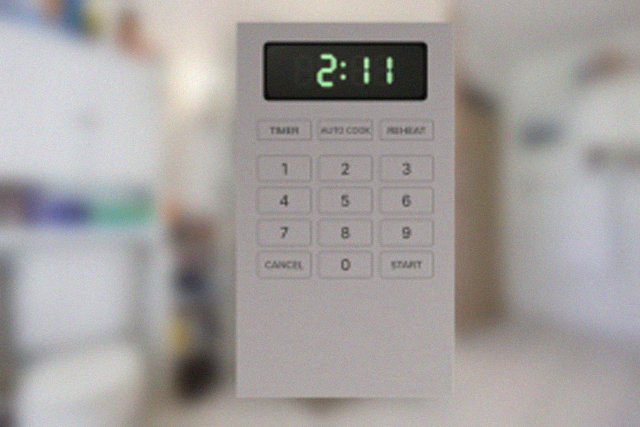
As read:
{"hour": 2, "minute": 11}
